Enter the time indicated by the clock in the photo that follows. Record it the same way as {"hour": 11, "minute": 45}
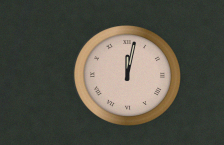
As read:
{"hour": 12, "minute": 2}
